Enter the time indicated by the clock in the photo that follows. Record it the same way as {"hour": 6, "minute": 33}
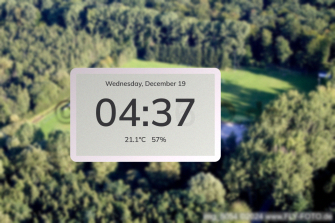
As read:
{"hour": 4, "minute": 37}
